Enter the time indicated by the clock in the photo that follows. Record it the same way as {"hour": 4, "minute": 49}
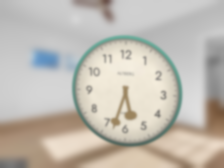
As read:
{"hour": 5, "minute": 33}
